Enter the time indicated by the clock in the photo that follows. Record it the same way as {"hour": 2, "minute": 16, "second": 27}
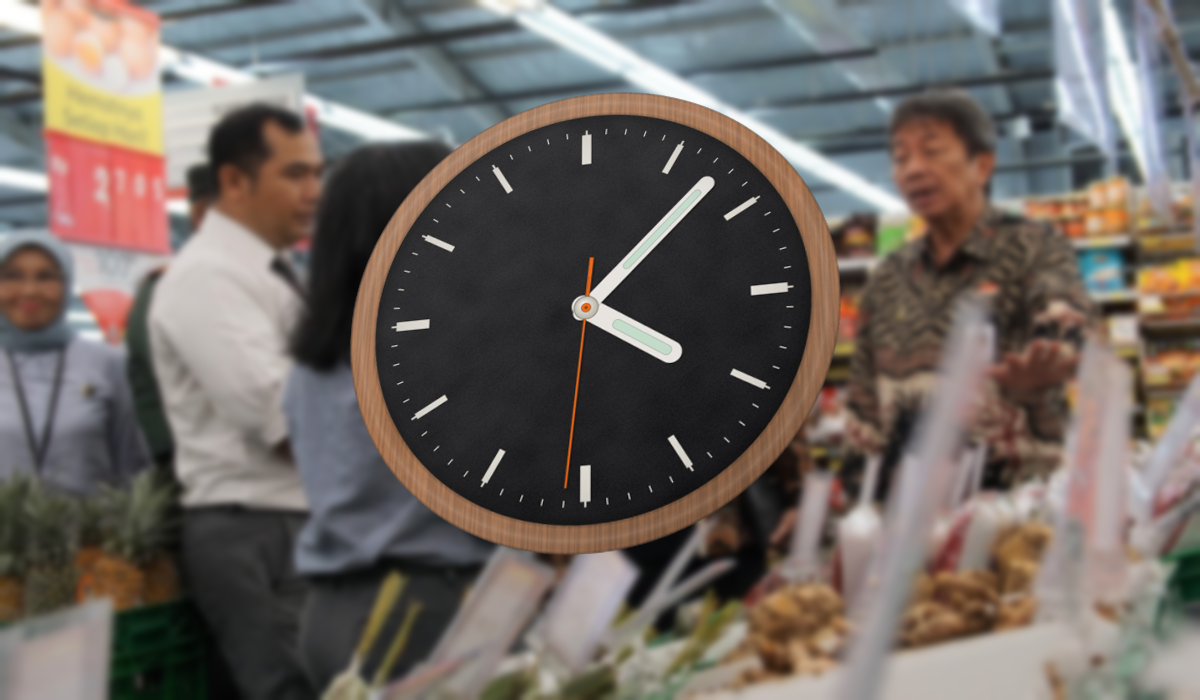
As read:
{"hour": 4, "minute": 7, "second": 31}
